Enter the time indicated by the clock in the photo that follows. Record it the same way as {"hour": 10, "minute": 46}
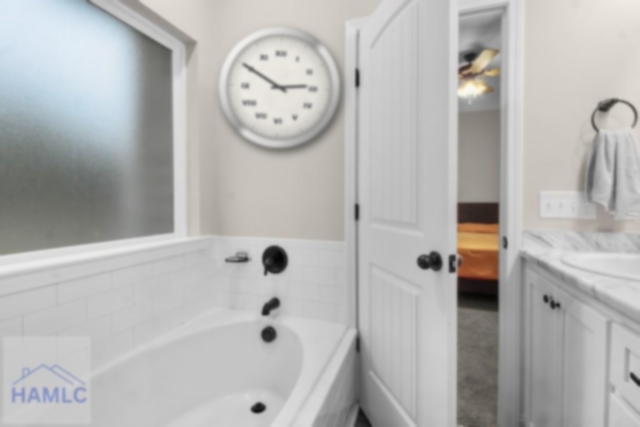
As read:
{"hour": 2, "minute": 50}
